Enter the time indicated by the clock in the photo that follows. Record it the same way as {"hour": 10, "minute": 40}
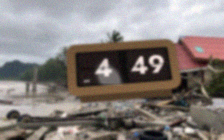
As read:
{"hour": 4, "minute": 49}
